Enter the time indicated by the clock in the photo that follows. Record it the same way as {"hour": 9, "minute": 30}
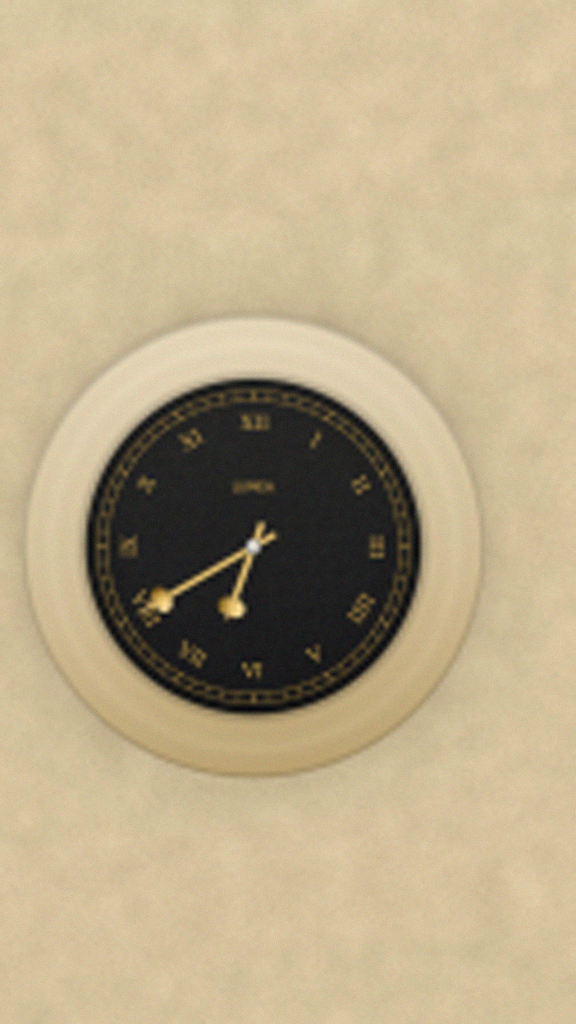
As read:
{"hour": 6, "minute": 40}
